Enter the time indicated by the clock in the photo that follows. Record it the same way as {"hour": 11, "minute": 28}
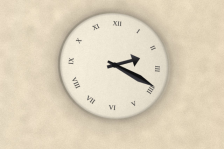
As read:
{"hour": 2, "minute": 19}
